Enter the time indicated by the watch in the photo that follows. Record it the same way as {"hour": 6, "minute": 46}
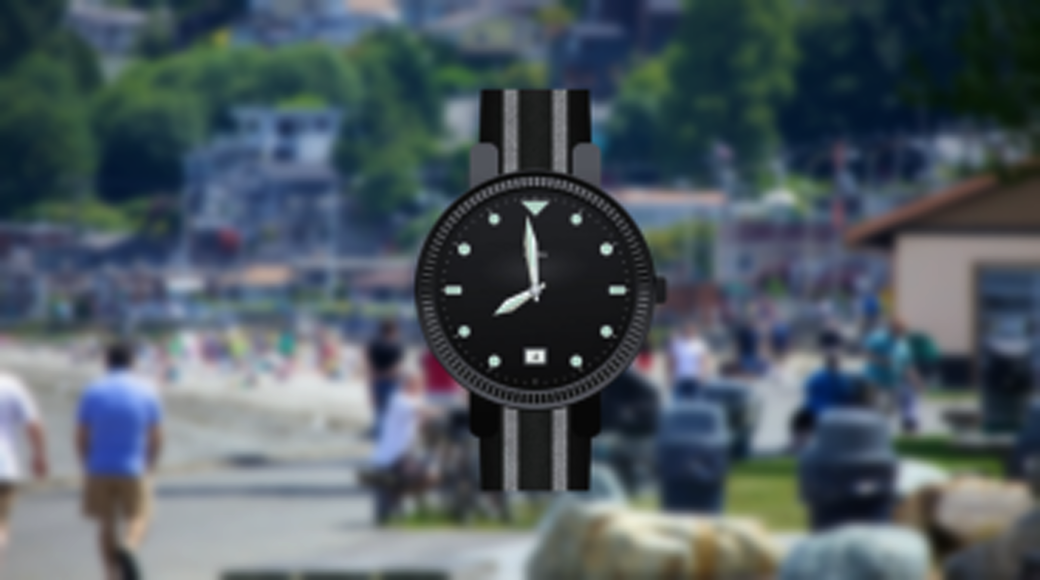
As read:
{"hour": 7, "minute": 59}
